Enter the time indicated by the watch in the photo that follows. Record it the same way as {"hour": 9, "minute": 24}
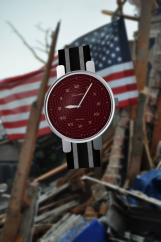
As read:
{"hour": 9, "minute": 6}
